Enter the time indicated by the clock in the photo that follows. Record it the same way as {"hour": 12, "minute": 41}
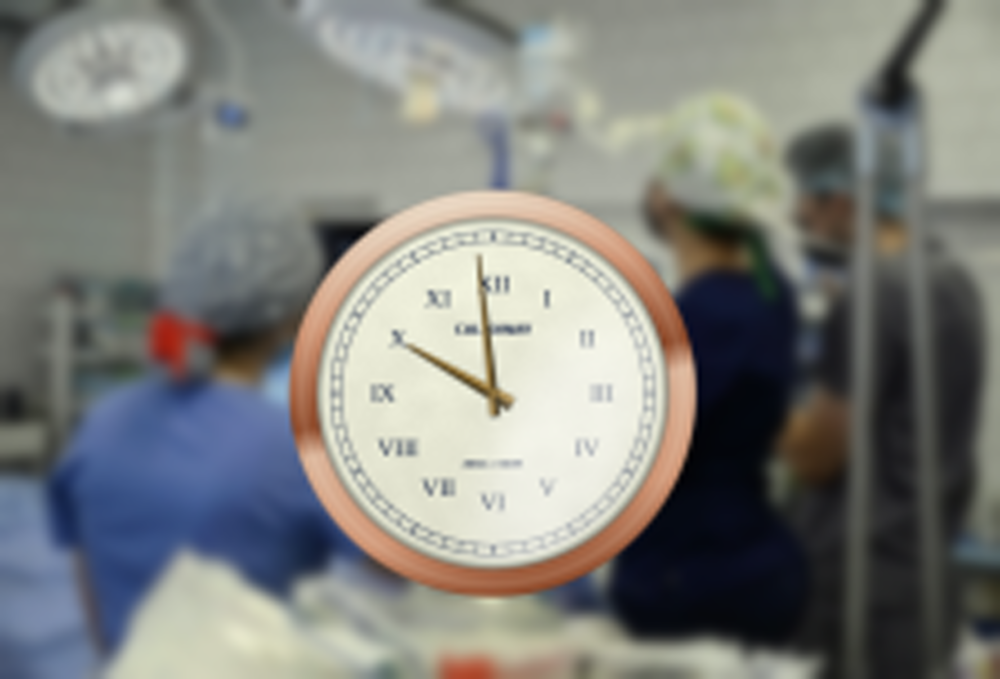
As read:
{"hour": 9, "minute": 59}
